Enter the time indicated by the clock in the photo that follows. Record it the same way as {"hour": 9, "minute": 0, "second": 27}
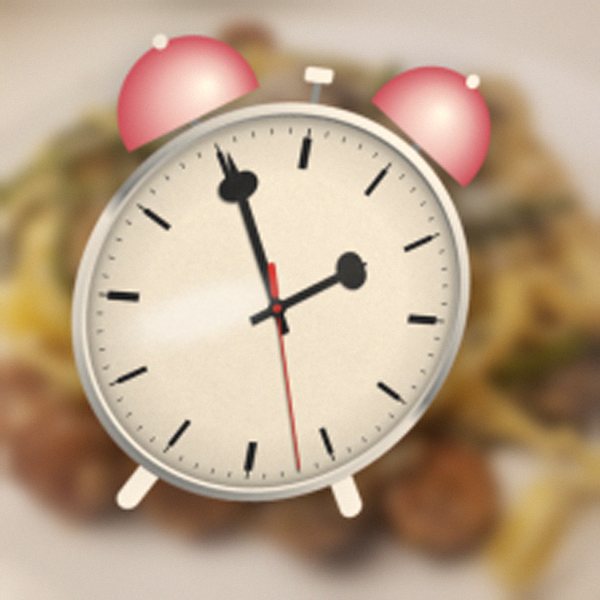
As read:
{"hour": 1, "minute": 55, "second": 27}
